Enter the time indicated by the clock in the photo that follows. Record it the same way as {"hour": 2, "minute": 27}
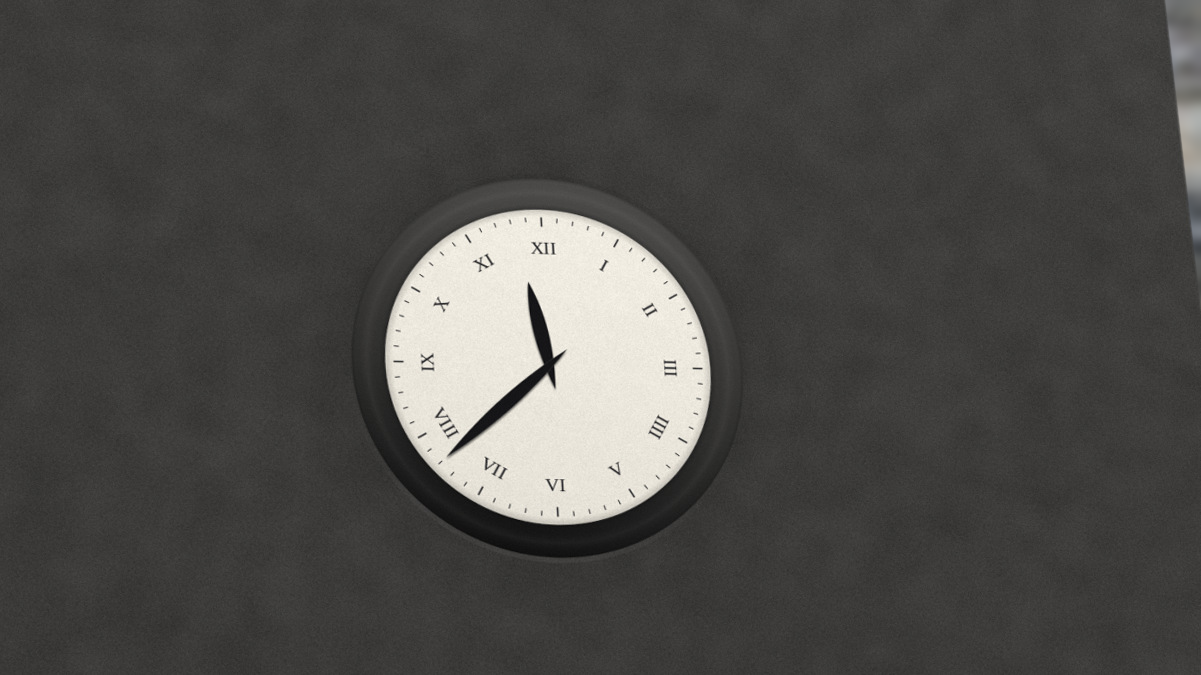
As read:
{"hour": 11, "minute": 38}
